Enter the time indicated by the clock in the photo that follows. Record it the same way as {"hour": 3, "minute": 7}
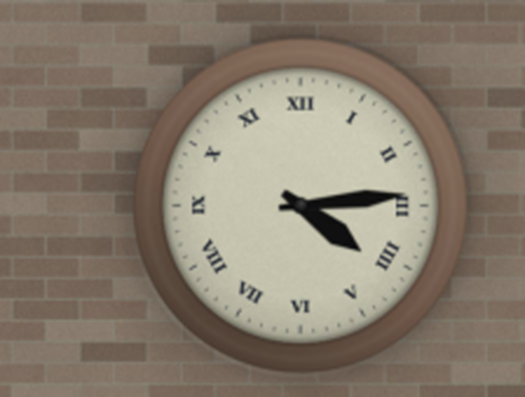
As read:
{"hour": 4, "minute": 14}
